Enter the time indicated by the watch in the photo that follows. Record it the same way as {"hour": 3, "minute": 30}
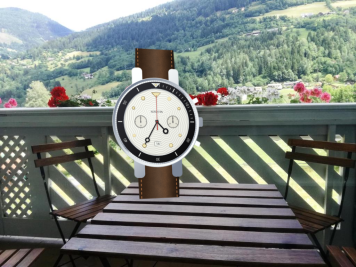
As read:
{"hour": 4, "minute": 35}
